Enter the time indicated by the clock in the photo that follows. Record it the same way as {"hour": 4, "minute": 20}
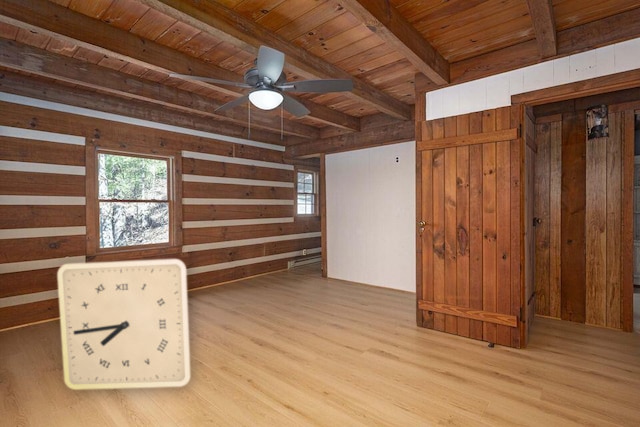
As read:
{"hour": 7, "minute": 44}
